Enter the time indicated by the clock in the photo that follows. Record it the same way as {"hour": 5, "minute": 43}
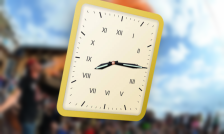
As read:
{"hour": 8, "minute": 15}
